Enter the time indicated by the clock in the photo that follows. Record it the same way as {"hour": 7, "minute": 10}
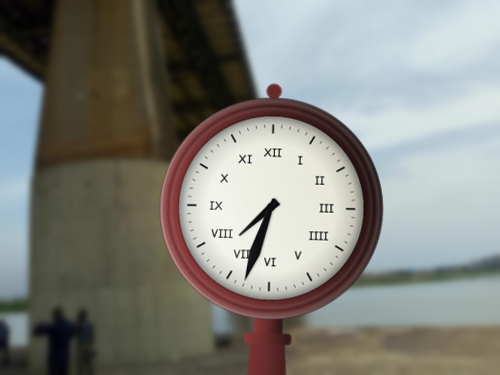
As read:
{"hour": 7, "minute": 33}
